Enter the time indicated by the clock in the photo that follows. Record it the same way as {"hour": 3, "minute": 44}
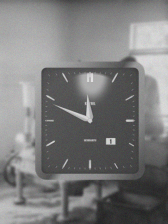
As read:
{"hour": 11, "minute": 49}
